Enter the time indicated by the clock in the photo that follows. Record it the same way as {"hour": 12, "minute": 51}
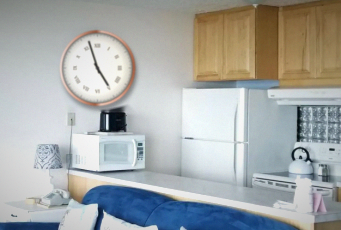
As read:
{"hour": 4, "minute": 57}
